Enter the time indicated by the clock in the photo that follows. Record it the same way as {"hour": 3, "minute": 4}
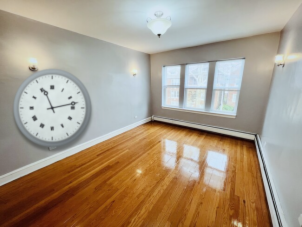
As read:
{"hour": 11, "minute": 13}
